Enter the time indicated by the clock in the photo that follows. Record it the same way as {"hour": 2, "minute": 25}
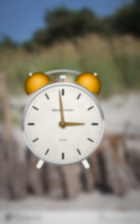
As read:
{"hour": 2, "minute": 59}
